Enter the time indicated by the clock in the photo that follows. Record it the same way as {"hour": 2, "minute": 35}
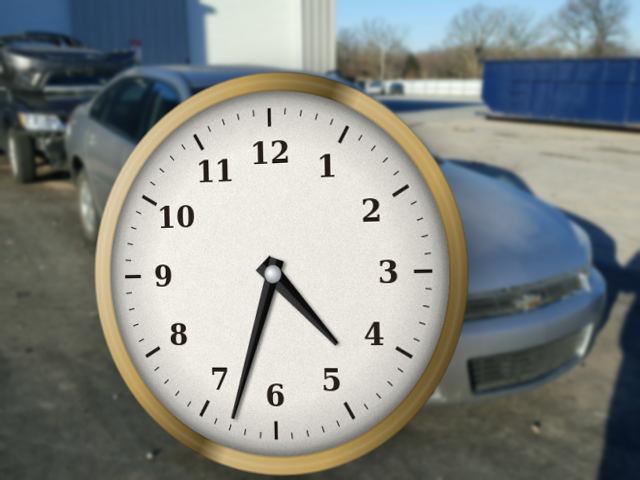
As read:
{"hour": 4, "minute": 33}
